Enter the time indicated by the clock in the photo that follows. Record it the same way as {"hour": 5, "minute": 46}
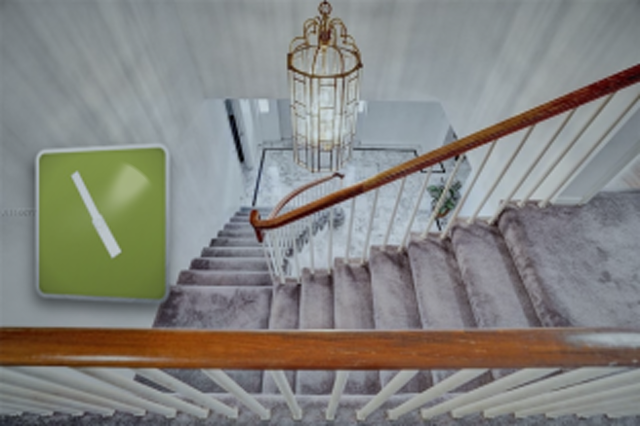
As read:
{"hour": 4, "minute": 55}
